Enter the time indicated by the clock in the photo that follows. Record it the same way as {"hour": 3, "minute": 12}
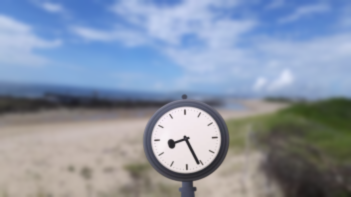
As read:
{"hour": 8, "minute": 26}
